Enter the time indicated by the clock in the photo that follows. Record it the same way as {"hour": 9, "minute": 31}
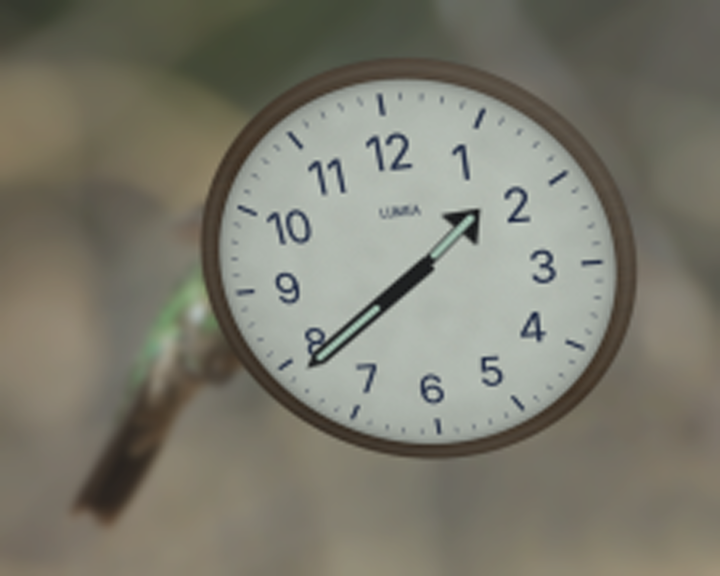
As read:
{"hour": 1, "minute": 39}
